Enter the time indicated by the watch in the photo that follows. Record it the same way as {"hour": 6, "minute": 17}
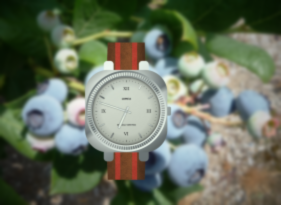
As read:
{"hour": 6, "minute": 48}
